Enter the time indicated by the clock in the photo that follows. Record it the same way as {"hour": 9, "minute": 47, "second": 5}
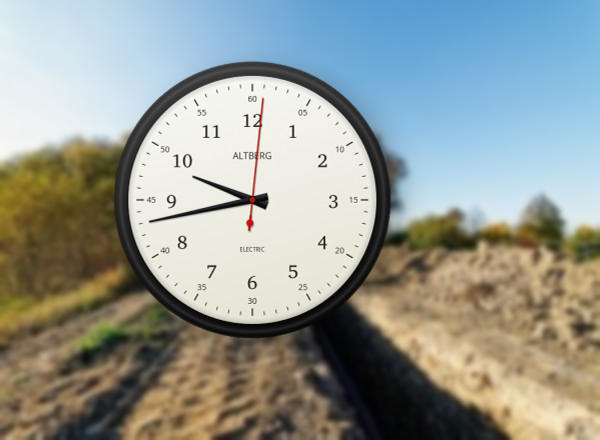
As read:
{"hour": 9, "minute": 43, "second": 1}
